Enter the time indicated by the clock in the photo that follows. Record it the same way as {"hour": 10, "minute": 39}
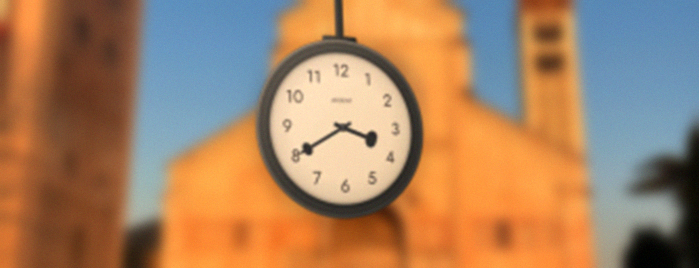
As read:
{"hour": 3, "minute": 40}
